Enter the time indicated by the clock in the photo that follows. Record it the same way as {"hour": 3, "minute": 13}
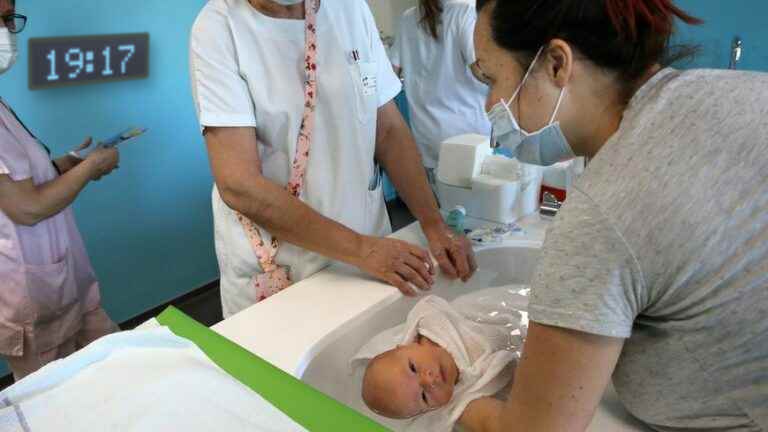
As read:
{"hour": 19, "minute": 17}
